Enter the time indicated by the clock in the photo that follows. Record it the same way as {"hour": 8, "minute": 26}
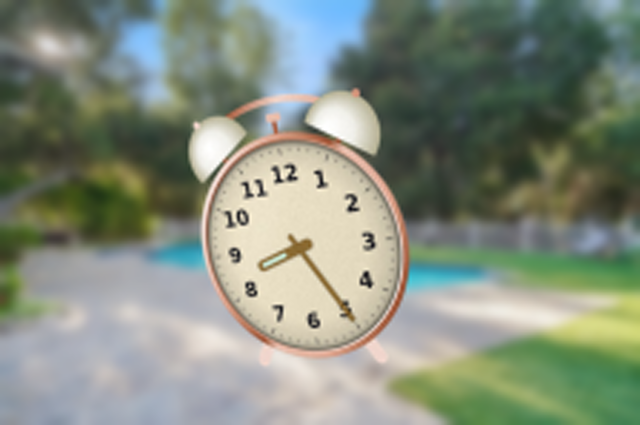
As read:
{"hour": 8, "minute": 25}
